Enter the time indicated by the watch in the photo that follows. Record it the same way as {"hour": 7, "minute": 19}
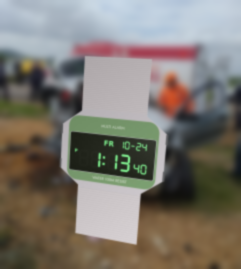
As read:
{"hour": 1, "minute": 13}
